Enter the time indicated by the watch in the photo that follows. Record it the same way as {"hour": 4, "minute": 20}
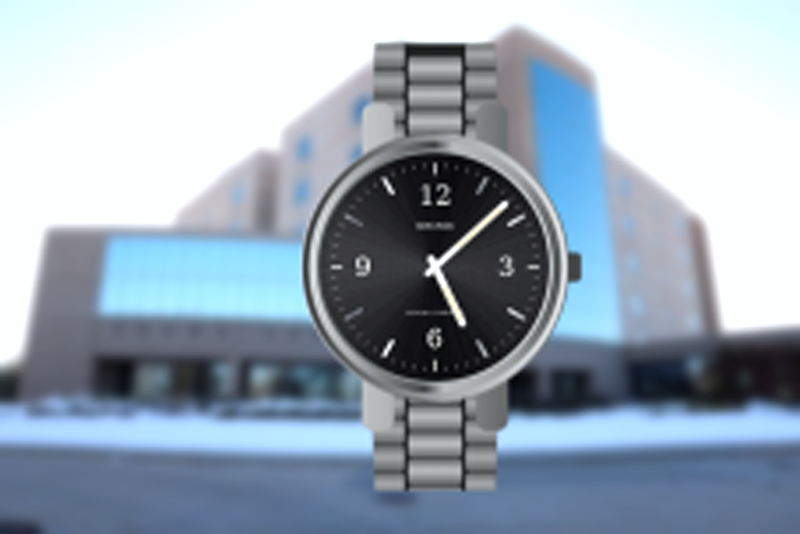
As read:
{"hour": 5, "minute": 8}
